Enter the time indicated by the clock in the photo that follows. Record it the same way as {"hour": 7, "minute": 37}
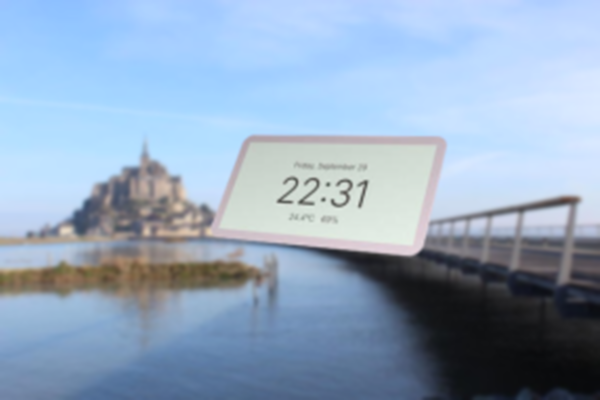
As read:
{"hour": 22, "minute": 31}
